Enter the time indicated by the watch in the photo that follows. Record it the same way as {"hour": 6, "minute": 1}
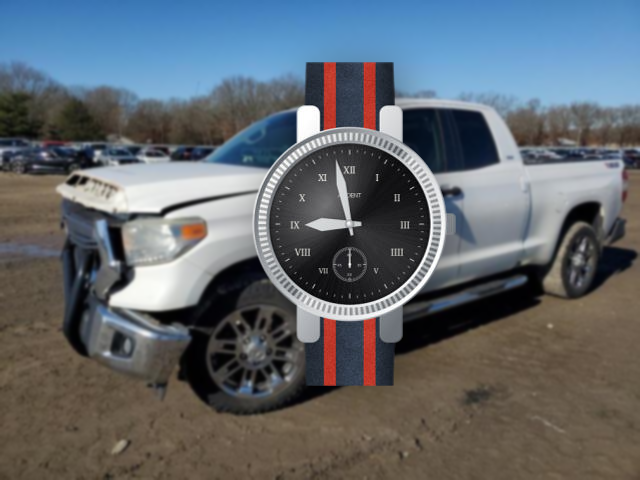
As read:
{"hour": 8, "minute": 58}
